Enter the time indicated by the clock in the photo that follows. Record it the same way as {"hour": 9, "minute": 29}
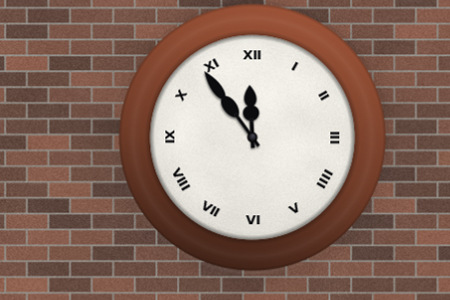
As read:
{"hour": 11, "minute": 54}
